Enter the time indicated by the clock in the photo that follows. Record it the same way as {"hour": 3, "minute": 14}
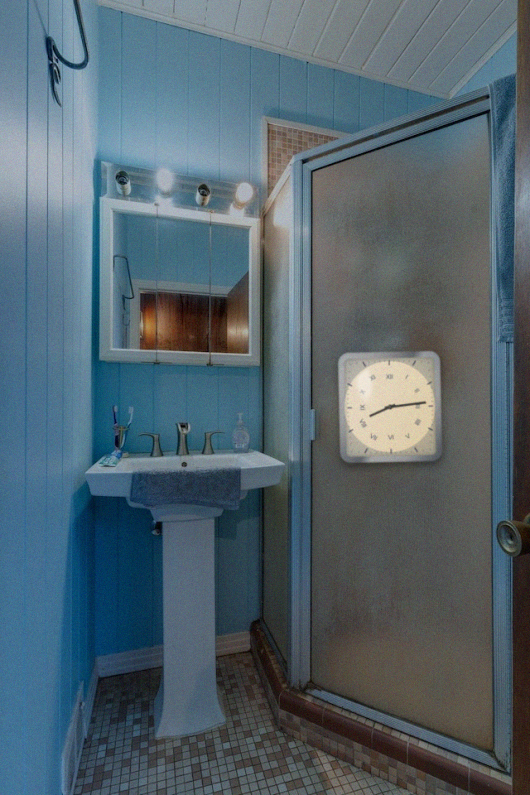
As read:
{"hour": 8, "minute": 14}
